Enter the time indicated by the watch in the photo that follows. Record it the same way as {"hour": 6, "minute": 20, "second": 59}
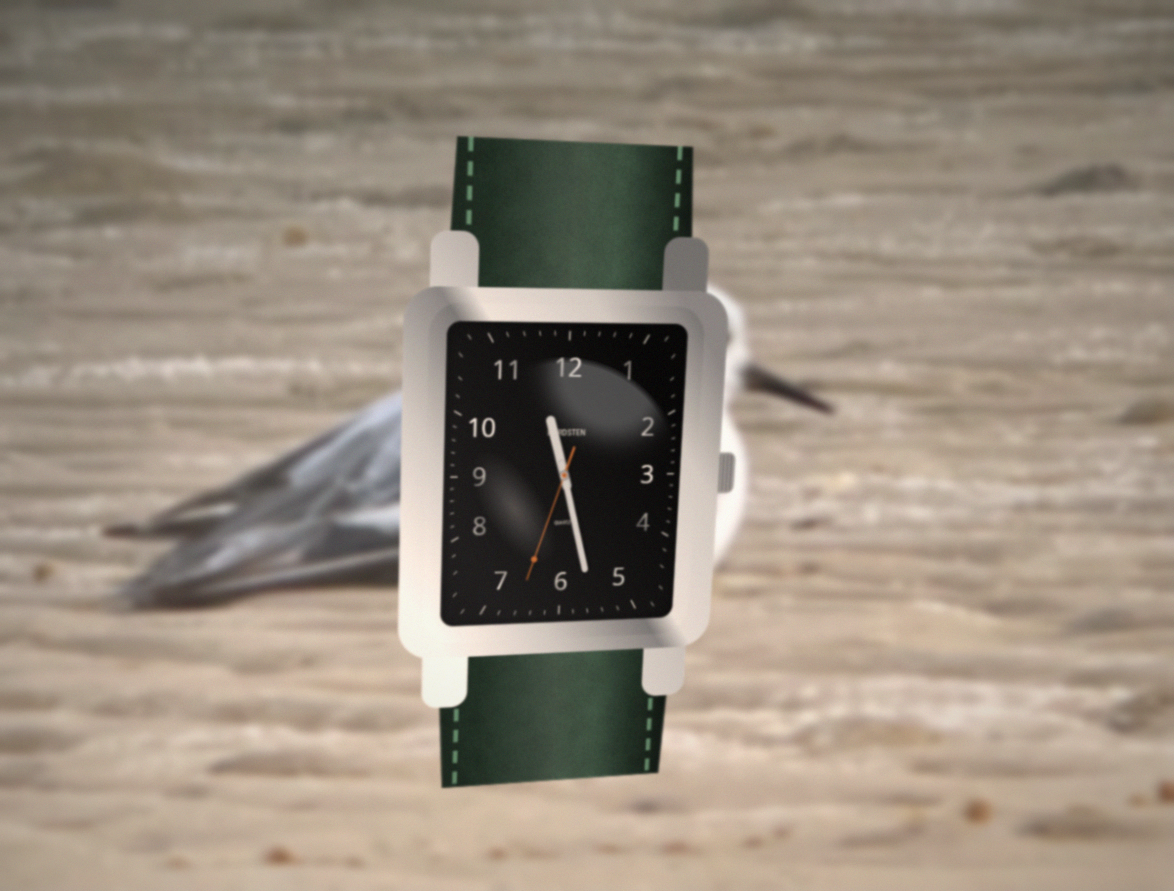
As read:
{"hour": 11, "minute": 27, "second": 33}
